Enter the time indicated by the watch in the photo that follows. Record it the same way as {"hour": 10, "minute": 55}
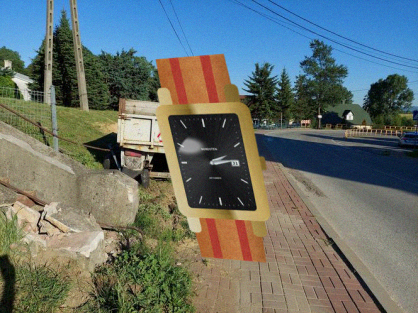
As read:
{"hour": 2, "minute": 14}
